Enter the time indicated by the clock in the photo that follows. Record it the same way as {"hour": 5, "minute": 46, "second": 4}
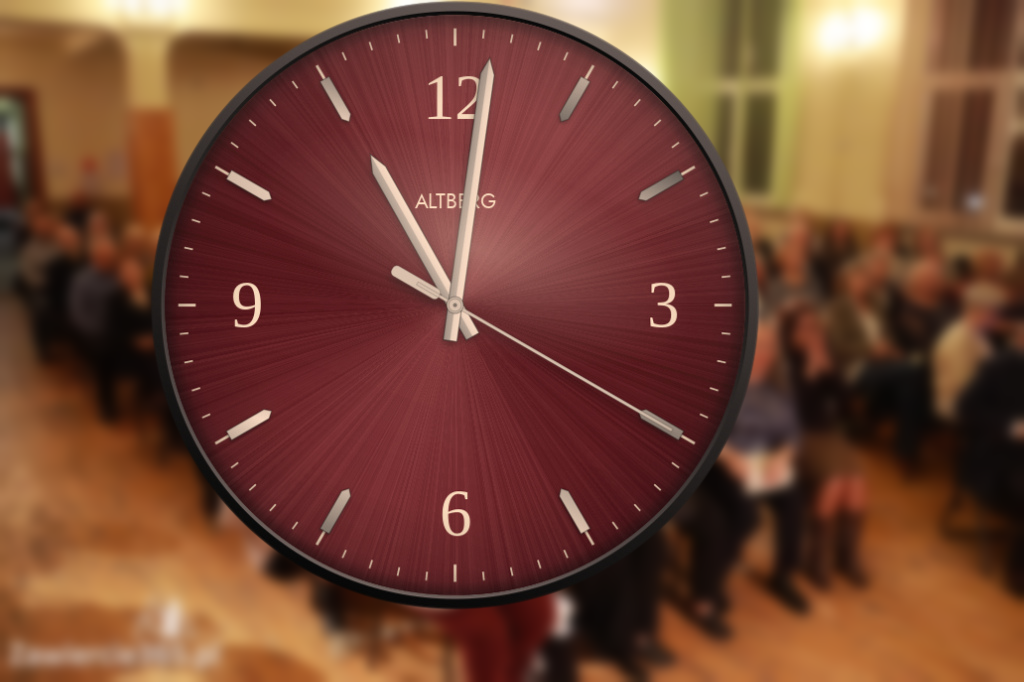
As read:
{"hour": 11, "minute": 1, "second": 20}
